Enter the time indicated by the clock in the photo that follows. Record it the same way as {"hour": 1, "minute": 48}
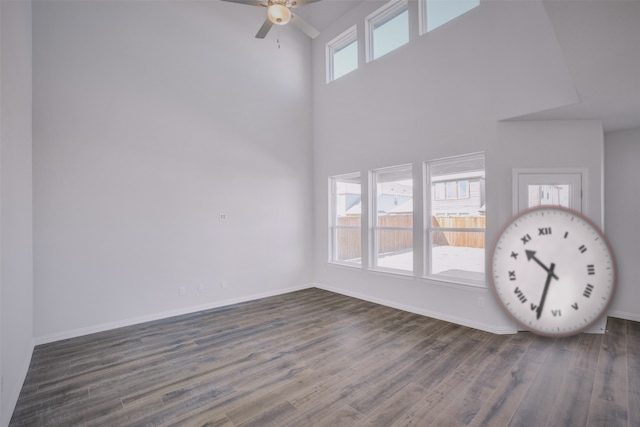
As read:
{"hour": 10, "minute": 34}
